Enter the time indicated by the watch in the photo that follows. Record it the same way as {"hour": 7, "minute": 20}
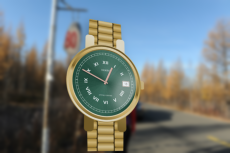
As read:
{"hour": 12, "minute": 49}
